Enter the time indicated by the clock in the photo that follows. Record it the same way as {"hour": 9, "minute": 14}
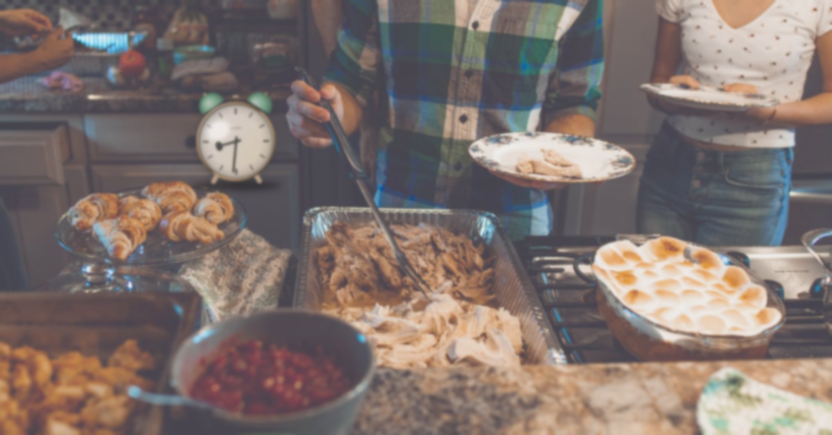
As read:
{"hour": 8, "minute": 31}
